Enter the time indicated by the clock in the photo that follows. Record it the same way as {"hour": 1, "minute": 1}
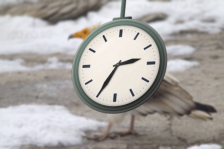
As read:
{"hour": 2, "minute": 35}
